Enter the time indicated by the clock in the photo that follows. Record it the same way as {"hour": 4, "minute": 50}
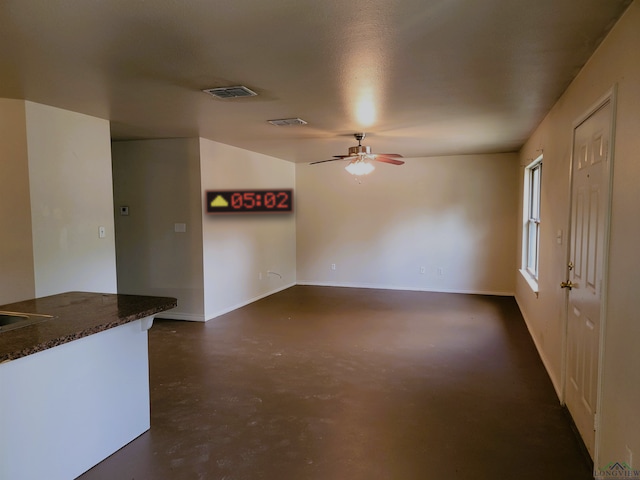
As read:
{"hour": 5, "minute": 2}
